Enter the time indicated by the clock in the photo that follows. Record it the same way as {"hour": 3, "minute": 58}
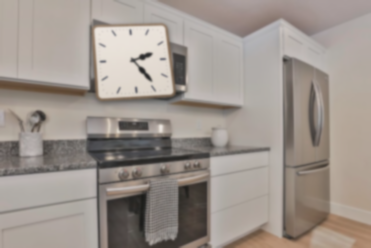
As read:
{"hour": 2, "minute": 24}
